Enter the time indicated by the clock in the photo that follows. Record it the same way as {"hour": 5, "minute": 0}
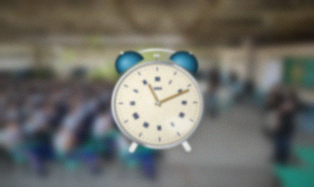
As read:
{"hour": 11, "minute": 11}
